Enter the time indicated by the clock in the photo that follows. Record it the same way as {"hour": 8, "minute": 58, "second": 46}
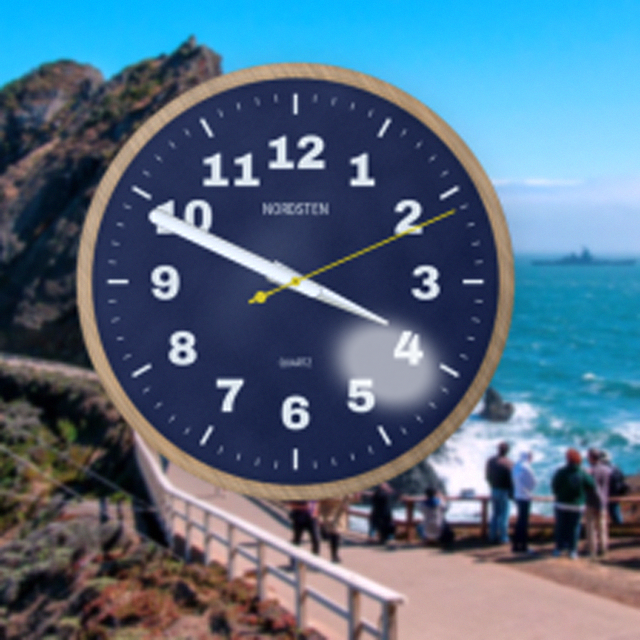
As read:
{"hour": 3, "minute": 49, "second": 11}
